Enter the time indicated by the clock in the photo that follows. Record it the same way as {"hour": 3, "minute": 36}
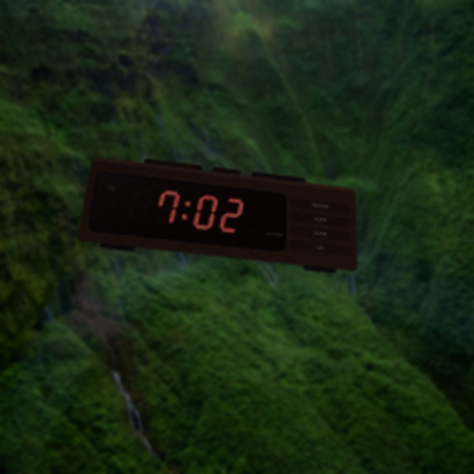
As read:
{"hour": 7, "minute": 2}
